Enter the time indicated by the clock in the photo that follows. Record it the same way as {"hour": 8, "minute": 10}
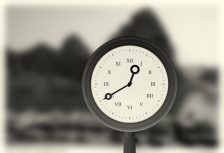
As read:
{"hour": 12, "minute": 40}
